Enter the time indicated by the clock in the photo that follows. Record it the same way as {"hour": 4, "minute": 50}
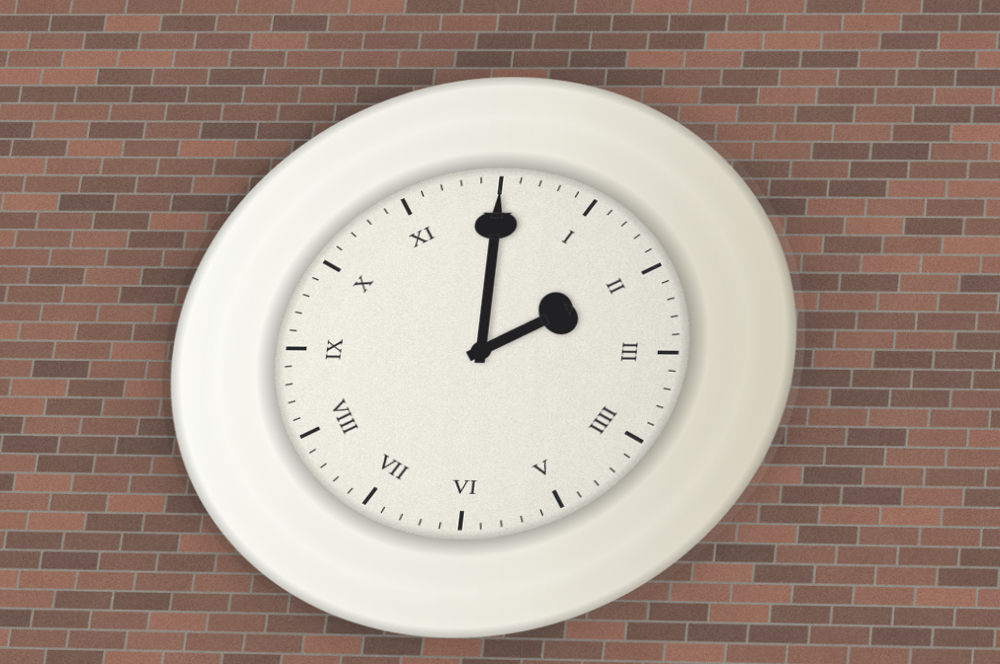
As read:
{"hour": 2, "minute": 0}
